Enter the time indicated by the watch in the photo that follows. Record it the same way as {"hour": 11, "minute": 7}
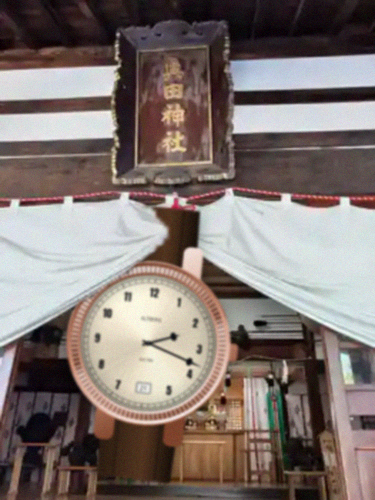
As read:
{"hour": 2, "minute": 18}
